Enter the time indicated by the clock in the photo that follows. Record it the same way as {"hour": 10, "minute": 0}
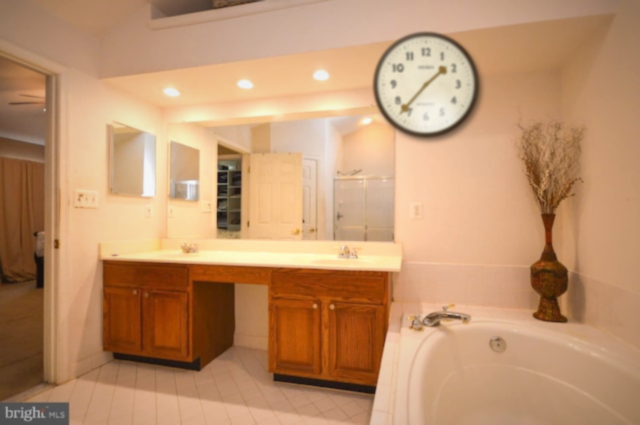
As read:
{"hour": 1, "minute": 37}
